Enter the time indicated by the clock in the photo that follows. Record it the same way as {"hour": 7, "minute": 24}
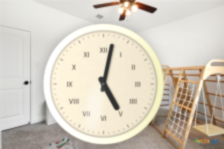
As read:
{"hour": 5, "minute": 2}
